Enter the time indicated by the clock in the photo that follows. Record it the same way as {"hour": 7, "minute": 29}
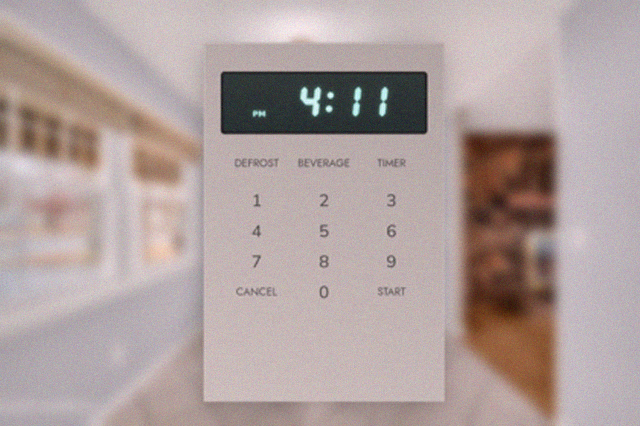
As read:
{"hour": 4, "minute": 11}
